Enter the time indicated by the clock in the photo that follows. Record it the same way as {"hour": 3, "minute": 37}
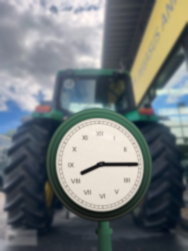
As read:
{"hour": 8, "minute": 15}
